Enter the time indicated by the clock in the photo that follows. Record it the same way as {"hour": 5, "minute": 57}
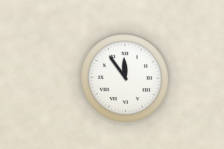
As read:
{"hour": 11, "minute": 54}
